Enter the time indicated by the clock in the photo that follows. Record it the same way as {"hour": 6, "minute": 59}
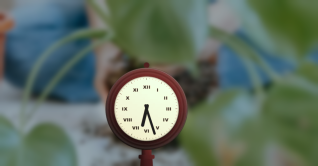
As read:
{"hour": 6, "minute": 27}
